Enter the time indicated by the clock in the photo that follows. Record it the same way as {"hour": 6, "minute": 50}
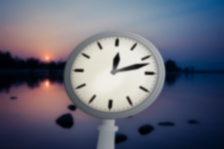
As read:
{"hour": 12, "minute": 12}
